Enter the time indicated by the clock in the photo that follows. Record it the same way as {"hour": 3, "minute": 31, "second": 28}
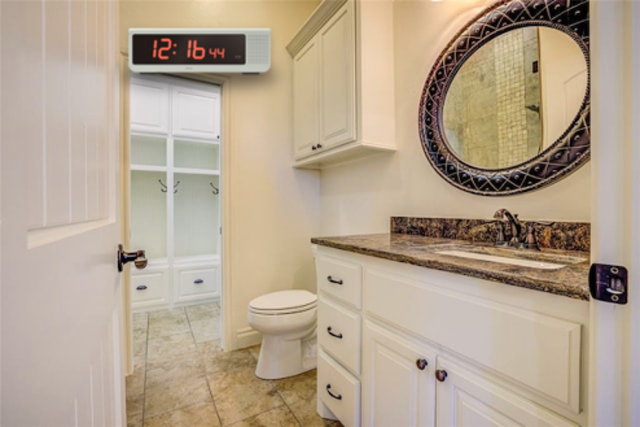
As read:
{"hour": 12, "minute": 16, "second": 44}
